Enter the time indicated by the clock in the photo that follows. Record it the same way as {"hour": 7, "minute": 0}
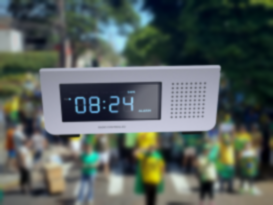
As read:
{"hour": 8, "minute": 24}
